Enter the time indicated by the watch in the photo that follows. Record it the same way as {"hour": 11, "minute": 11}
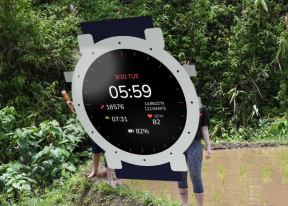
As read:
{"hour": 5, "minute": 59}
